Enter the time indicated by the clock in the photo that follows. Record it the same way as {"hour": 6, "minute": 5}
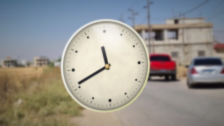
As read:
{"hour": 11, "minute": 41}
